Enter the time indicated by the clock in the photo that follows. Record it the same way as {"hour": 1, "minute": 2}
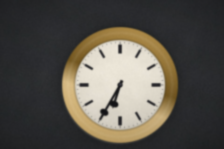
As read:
{"hour": 6, "minute": 35}
